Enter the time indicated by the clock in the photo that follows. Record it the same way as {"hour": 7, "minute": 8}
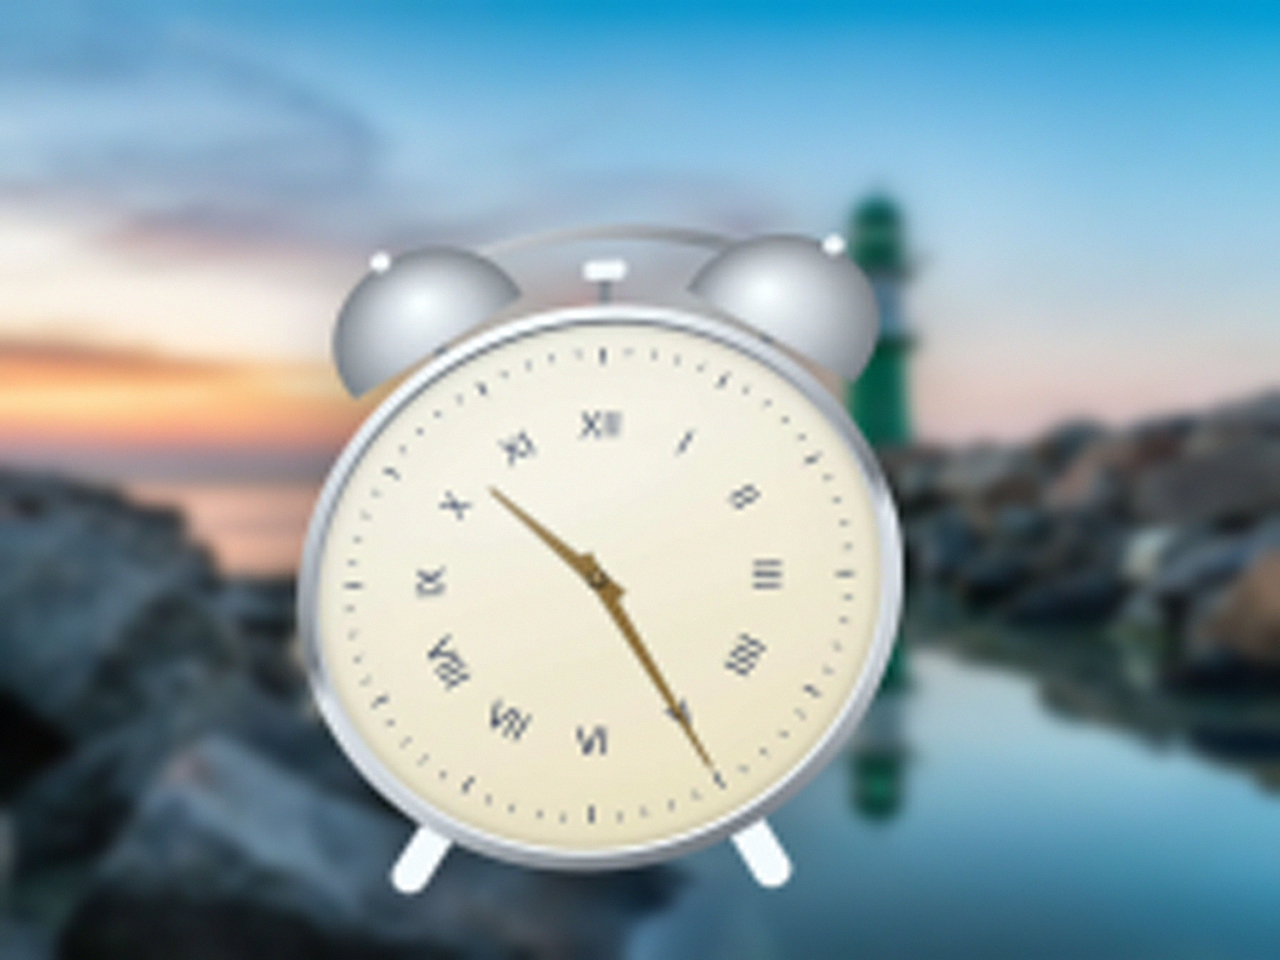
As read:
{"hour": 10, "minute": 25}
